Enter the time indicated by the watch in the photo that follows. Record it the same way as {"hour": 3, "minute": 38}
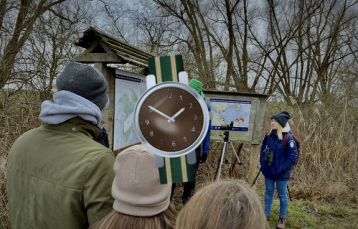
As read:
{"hour": 1, "minute": 51}
